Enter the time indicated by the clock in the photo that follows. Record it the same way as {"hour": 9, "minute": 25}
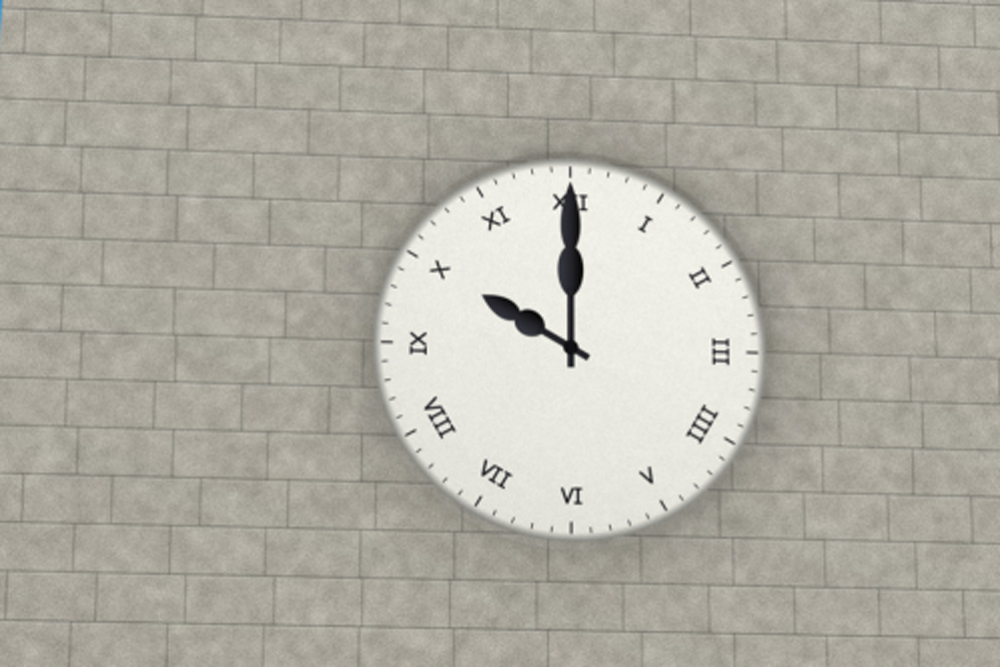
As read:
{"hour": 10, "minute": 0}
